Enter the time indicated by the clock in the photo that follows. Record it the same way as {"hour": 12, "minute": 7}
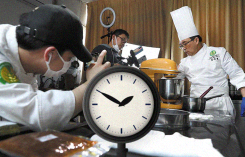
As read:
{"hour": 1, "minute": 50}
